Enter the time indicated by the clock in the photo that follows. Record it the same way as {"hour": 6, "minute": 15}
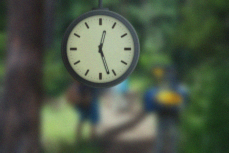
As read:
{"hour": 12, "minute": 27}
